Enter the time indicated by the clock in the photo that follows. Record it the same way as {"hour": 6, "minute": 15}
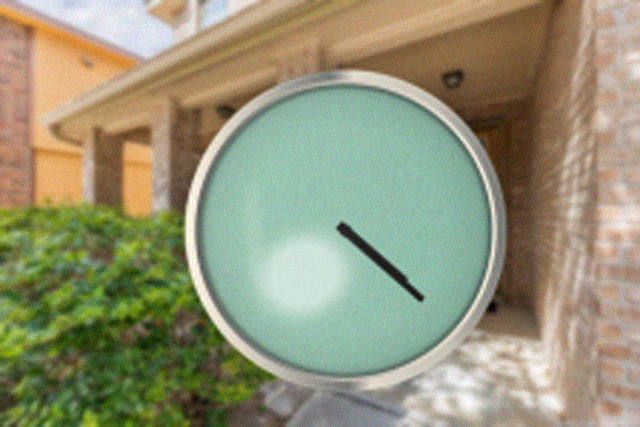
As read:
{"hour": 4, "minute": 22}
